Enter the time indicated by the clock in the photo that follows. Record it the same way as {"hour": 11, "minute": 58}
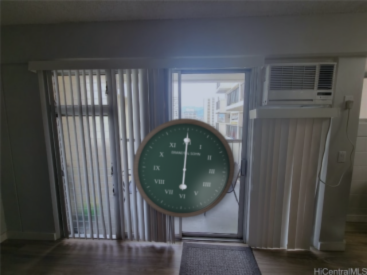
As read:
{"hour": 6, "minute": 0}
